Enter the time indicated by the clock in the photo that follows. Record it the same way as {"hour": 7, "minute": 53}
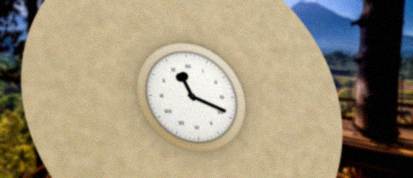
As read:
{"hour": 11, "minute": 19}
